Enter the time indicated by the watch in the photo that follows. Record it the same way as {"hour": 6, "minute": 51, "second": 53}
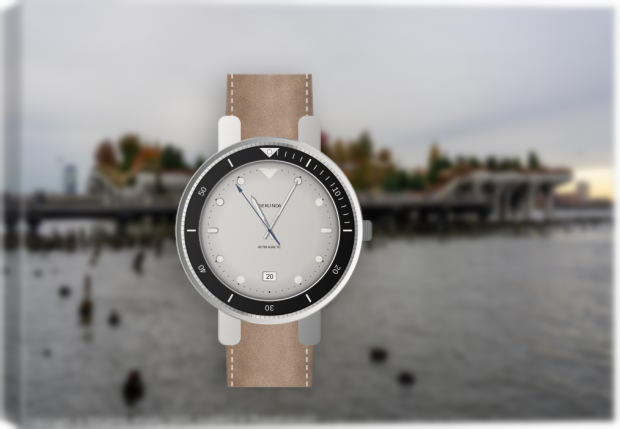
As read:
{"hour": 11, "minute": 4, "second": 54}
